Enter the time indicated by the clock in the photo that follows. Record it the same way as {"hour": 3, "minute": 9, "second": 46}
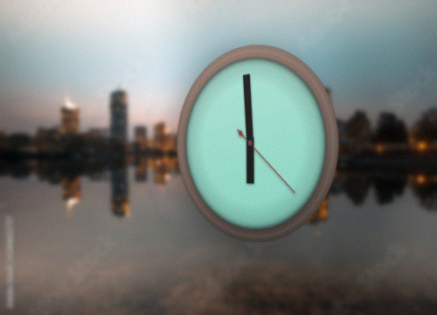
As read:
{"hour": 5, "minute": 59, "second": 22}
